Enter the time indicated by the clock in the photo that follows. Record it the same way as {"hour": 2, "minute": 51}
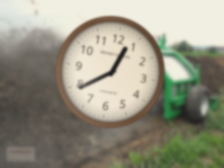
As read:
{"hour": 12, "minute": 39}
